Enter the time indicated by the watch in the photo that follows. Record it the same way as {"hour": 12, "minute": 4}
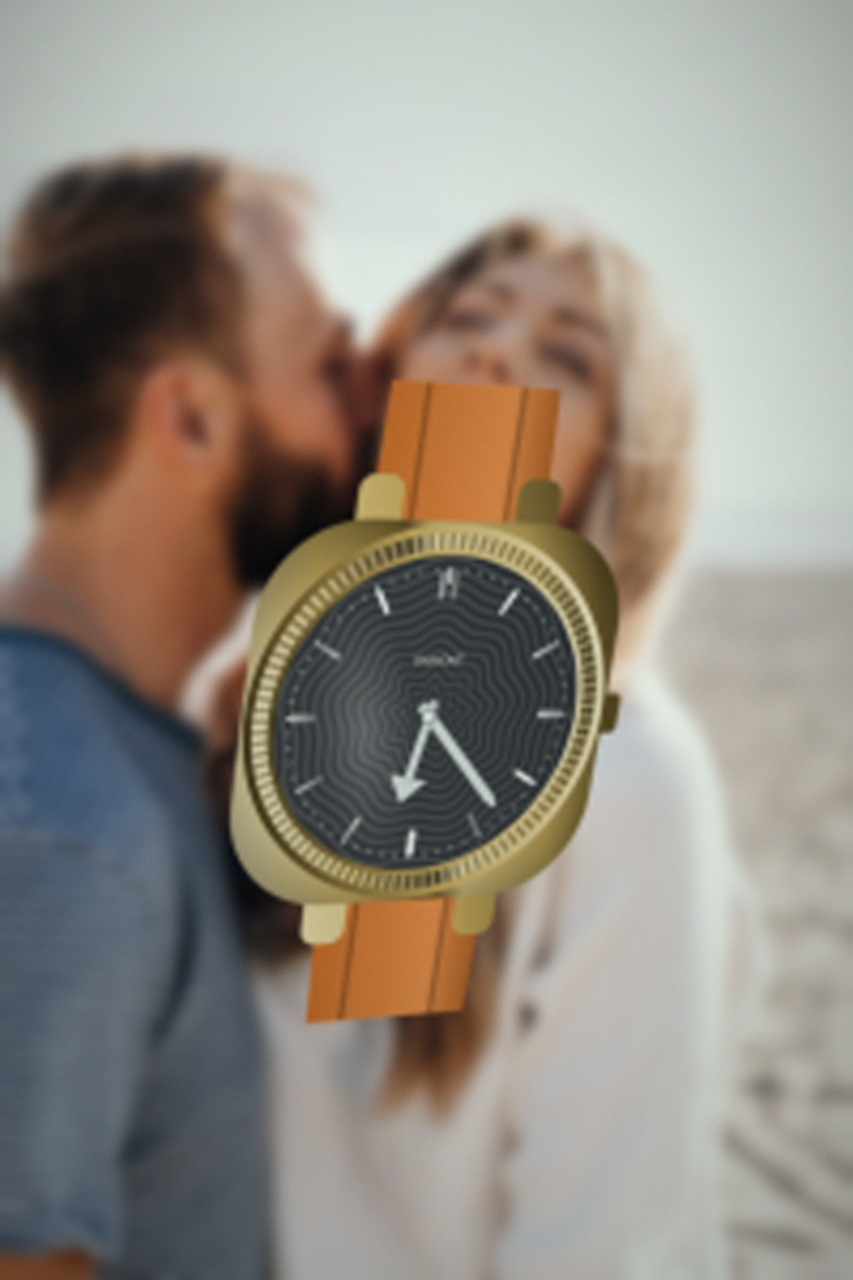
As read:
{"hour": 6, "minute": 23}
